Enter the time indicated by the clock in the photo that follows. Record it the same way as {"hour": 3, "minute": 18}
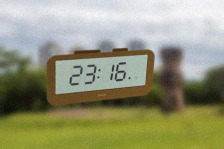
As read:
{"hour": 23, "minute": 16}
